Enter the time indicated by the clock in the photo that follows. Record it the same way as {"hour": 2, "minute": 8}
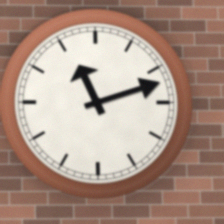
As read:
{"hour": 11, "minute": 12}
